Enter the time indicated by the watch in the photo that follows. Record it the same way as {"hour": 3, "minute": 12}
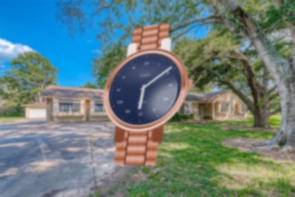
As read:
{"hour": 6, "minute": 9}
